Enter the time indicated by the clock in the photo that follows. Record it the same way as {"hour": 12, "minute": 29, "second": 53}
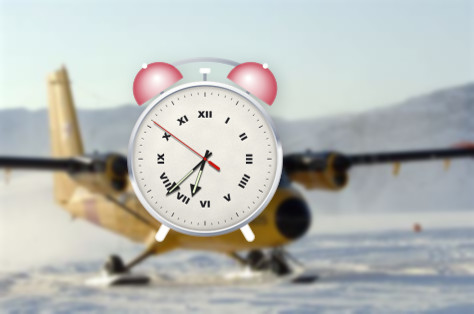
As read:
{"hour": 6, "minute": 37, "second": 51}
